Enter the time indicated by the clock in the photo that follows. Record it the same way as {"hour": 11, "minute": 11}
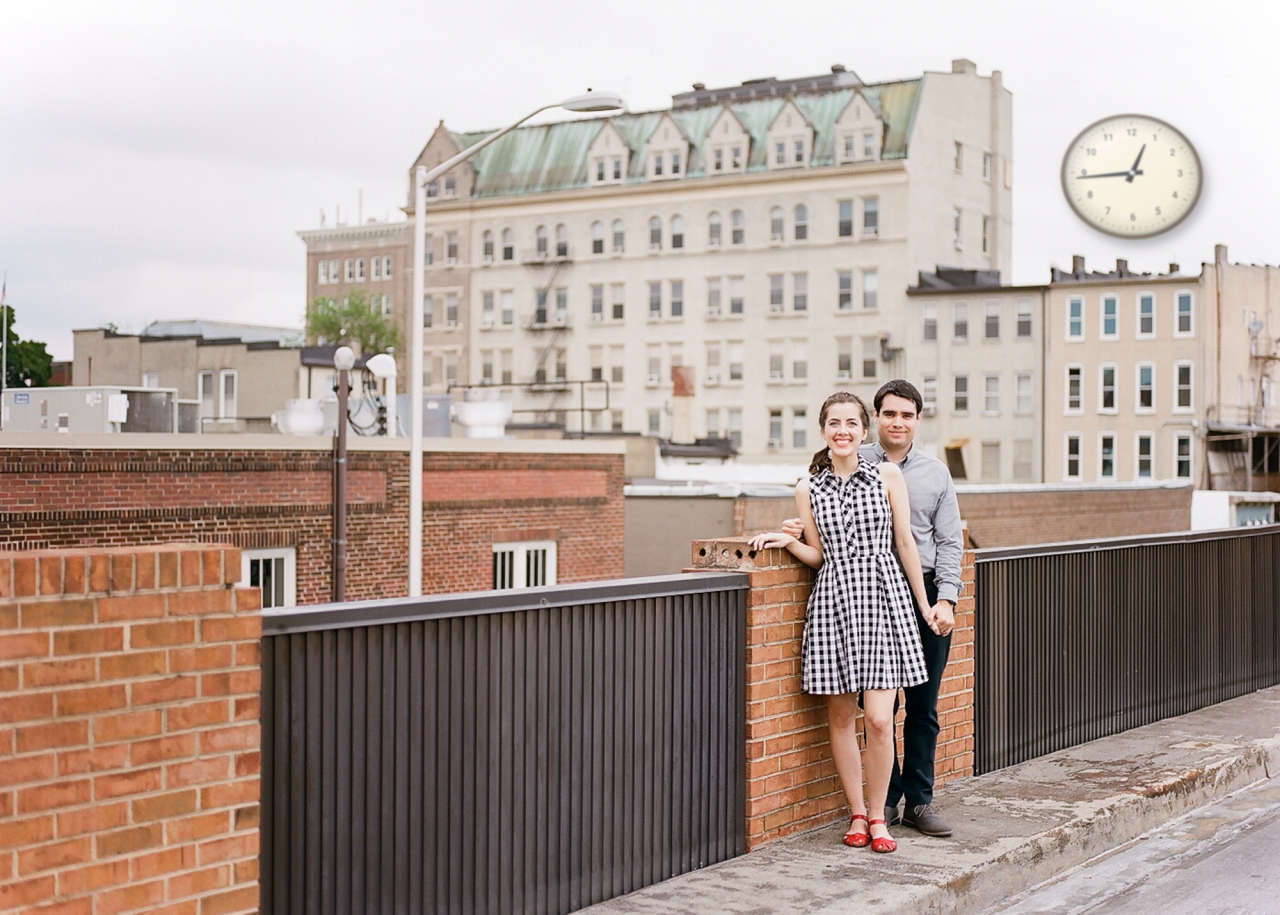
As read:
{"hour": 12, "minute": 44}
